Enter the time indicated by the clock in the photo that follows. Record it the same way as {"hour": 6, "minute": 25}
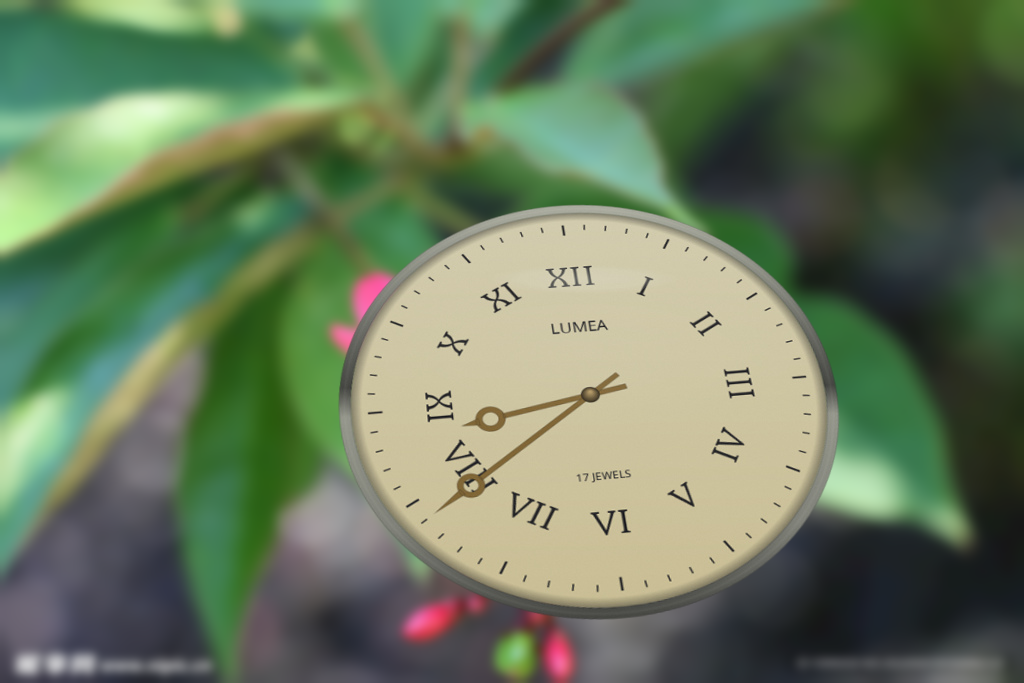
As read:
{"hour": 8, "minute": 39}
